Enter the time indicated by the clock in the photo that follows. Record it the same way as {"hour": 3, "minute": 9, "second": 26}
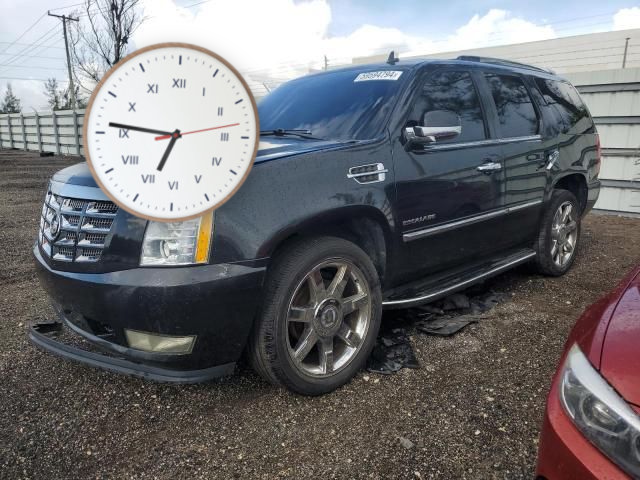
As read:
{"hour": 6, "minute": 46, "second": 13}
